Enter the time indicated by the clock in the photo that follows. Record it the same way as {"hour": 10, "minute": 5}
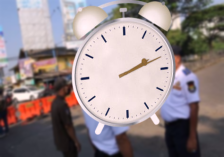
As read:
{"hour": 2, "minute": 12}
